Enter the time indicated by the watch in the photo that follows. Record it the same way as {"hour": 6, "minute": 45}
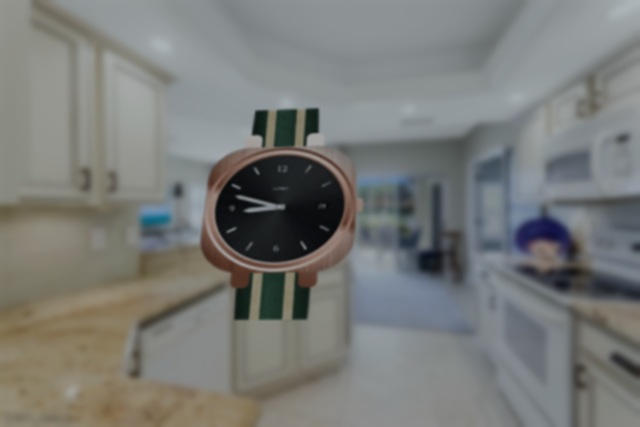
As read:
{"hour": 8, "minute": 48}
